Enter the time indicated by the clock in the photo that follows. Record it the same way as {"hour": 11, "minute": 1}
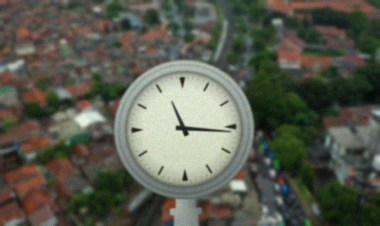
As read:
{"hour": 11, "minute": 16}
